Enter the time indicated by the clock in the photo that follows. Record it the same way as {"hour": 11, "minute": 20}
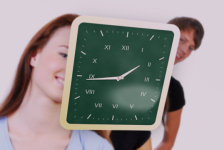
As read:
{"hour": 1, "minute": 44}
